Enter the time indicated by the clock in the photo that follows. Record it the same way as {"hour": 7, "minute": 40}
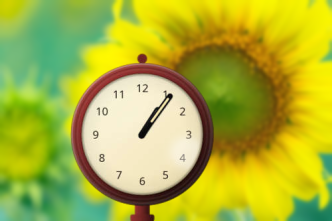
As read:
{"hour": 1, "minute": 6}
